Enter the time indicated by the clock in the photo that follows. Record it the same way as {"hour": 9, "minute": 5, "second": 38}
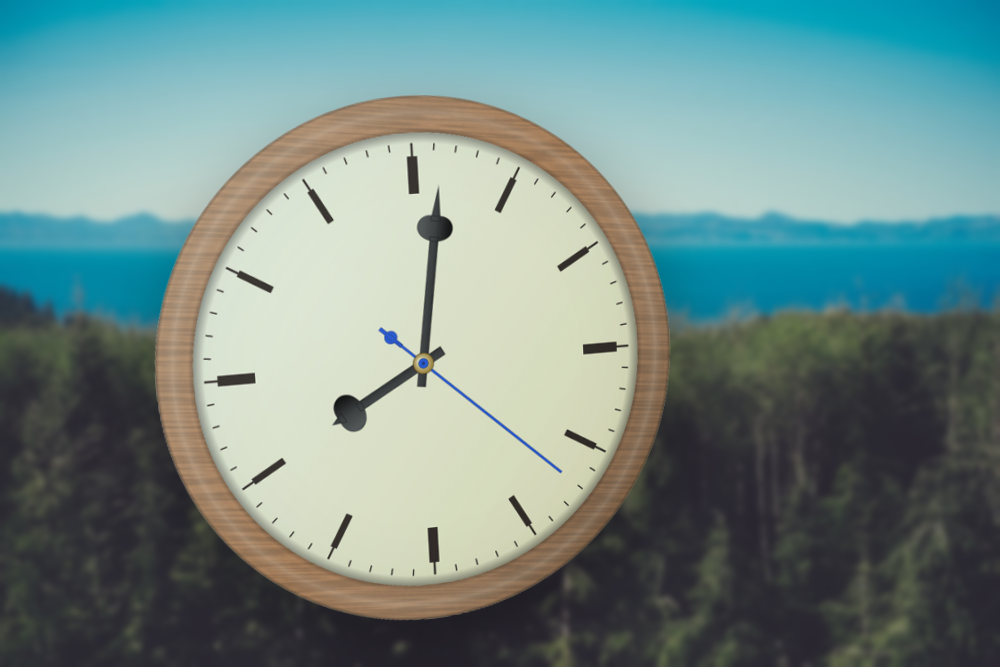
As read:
{"hour": 8, "minute": 1, "second": 22}
